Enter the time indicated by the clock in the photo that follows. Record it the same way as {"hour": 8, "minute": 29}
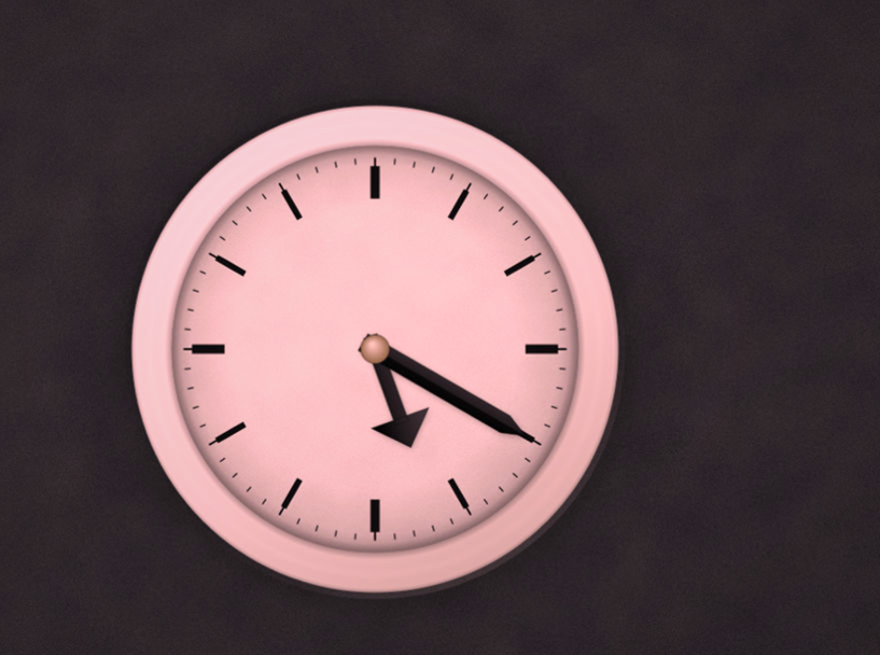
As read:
{"hour": 5, "minute": 20}
